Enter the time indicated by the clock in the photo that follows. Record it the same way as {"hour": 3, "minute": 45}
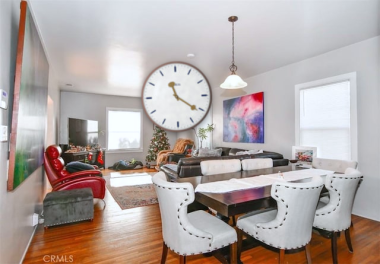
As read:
{"hour": 11, "minute": 21}
